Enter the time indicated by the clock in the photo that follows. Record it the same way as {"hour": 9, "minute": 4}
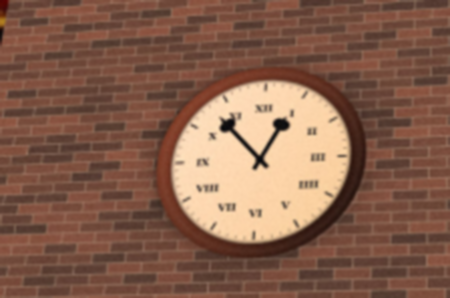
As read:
{"hour": 12, "minute": 53}
